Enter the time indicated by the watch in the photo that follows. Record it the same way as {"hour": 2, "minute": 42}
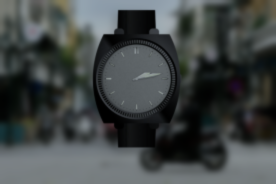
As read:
{"hour": 2, "minute": 13}
